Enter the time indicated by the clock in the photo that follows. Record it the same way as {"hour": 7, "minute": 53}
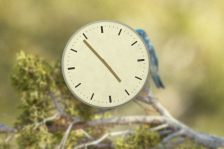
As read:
{"hour": 4, "minute": 54}
